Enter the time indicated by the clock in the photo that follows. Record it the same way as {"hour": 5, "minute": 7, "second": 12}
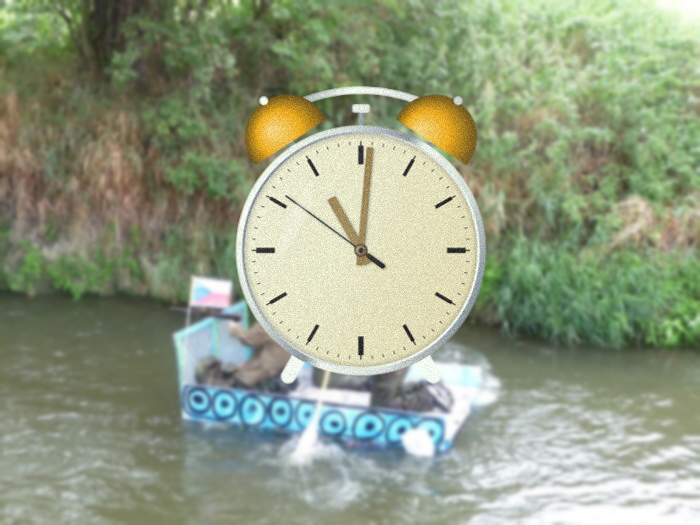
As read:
{"hour": 11, "minute": 0, "second": 51}
